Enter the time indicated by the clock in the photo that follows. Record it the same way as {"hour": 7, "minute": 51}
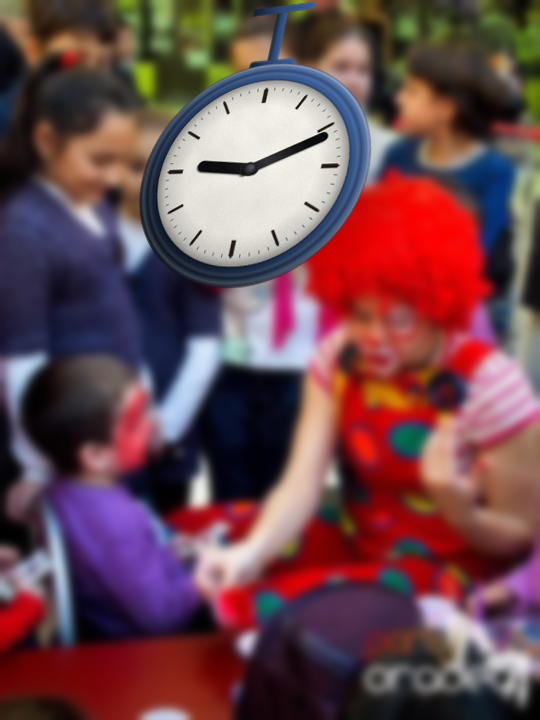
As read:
{"hour": 9, "minute": 11}
